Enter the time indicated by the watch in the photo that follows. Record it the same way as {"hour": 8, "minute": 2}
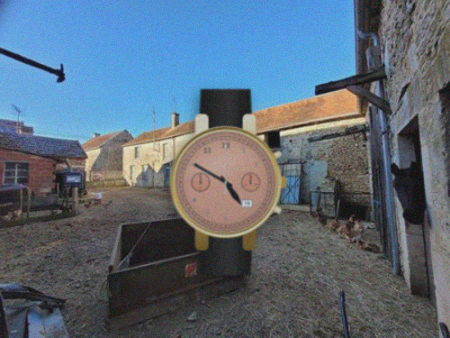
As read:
{"hour": 4, "minute": 50}
